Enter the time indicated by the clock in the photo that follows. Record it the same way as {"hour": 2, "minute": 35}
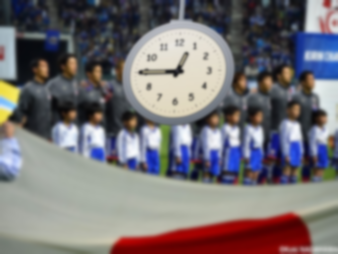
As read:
{"hour": 12, "minute": 45}
